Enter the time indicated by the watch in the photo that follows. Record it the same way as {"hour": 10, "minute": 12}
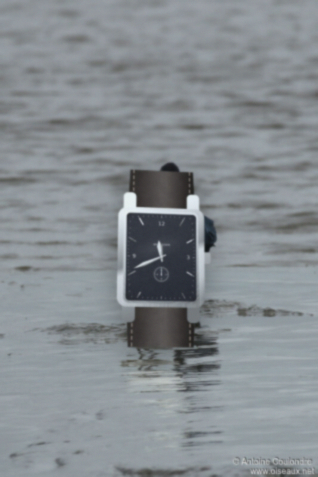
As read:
{"hour": 11, "minute": 41}
